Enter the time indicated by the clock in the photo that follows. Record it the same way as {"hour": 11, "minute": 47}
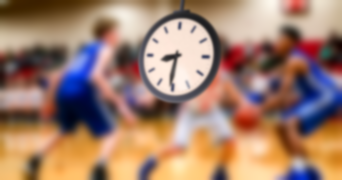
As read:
{"hour": 8, "minute": 31}
